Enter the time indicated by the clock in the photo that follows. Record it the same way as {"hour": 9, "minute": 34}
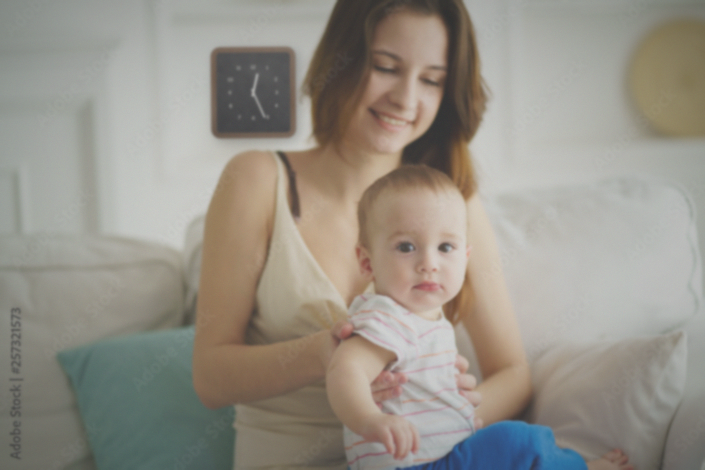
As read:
{"hour": 12, "minute": 26}
